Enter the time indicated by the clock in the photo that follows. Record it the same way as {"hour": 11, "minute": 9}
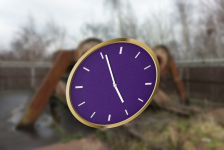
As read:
{"hour": 4, "minute": 56}
